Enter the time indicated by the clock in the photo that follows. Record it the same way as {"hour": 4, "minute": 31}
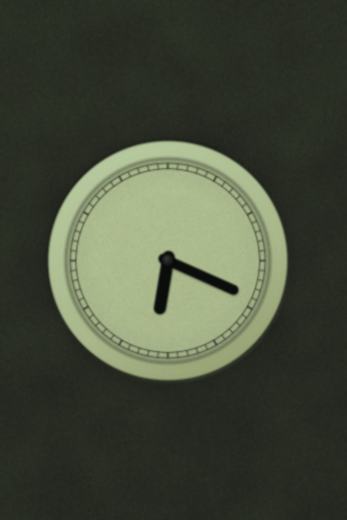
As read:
{"hour": 6, "minute": 19}
